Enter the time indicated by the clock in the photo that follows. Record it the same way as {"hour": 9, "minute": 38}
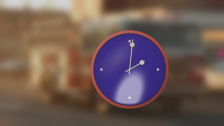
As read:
{"hour": 2, "minute": 1}
